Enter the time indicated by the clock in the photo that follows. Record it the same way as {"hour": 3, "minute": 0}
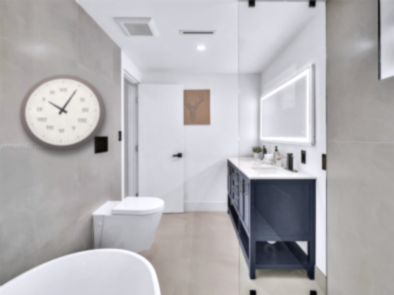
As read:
{"hour": 10, "minute": 5}
